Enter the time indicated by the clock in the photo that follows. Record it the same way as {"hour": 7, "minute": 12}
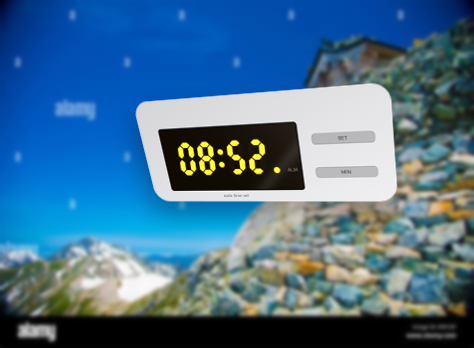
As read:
{"hour": 8, "minute": 52}
